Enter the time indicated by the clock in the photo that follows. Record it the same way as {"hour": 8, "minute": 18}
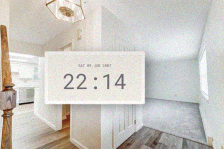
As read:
{"hour": 22, "minute": 14}
